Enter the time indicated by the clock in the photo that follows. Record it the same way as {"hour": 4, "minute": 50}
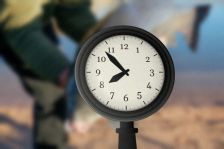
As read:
{"hour": 7, "minute": 53}
